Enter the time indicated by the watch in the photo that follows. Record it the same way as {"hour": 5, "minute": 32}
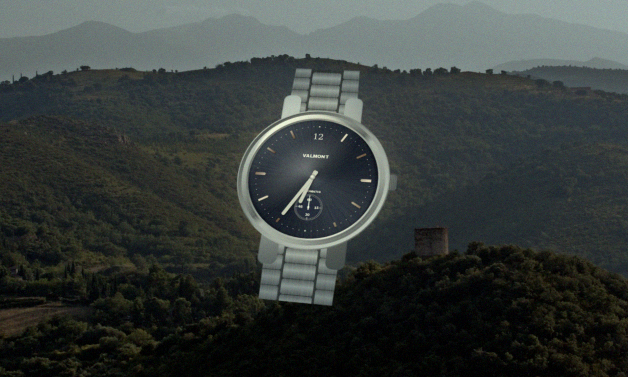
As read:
{"hour": 6, "minute": 35}
